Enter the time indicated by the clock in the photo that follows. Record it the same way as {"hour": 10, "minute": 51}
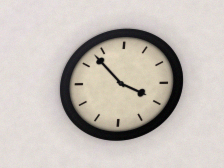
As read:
{"hour": 3, "minute": 53}
